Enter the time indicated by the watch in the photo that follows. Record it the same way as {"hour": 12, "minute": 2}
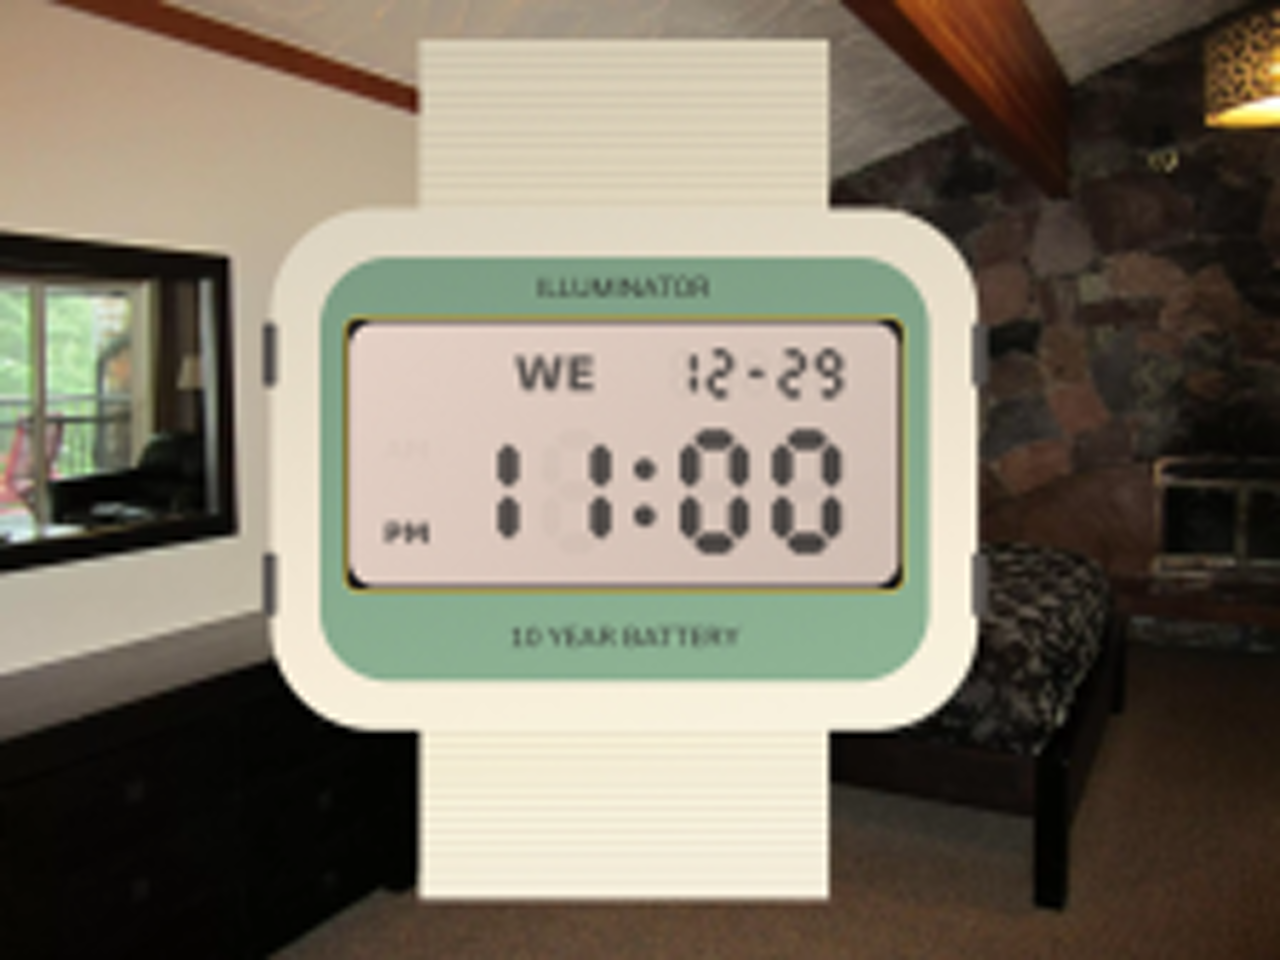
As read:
{"hour": 11, "minute": 0}
